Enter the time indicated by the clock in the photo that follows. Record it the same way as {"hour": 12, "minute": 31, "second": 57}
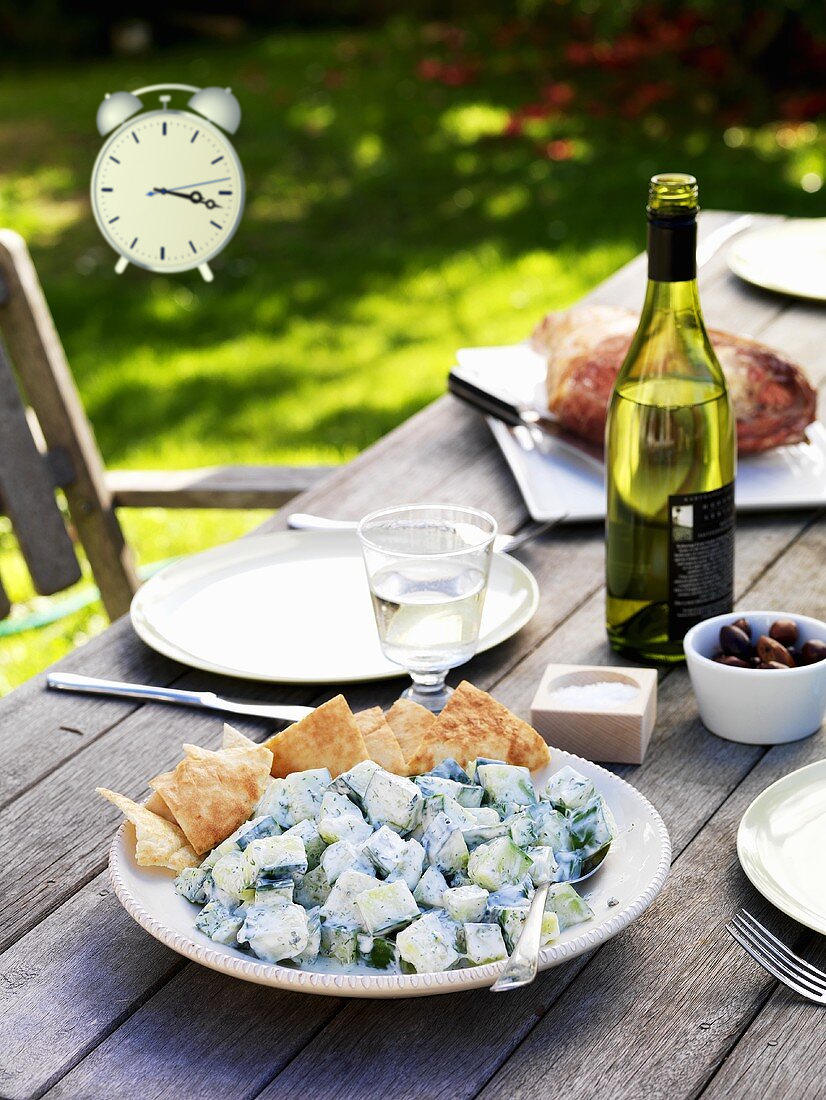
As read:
{"hour": 3, "minute": 17, "second": 13}
